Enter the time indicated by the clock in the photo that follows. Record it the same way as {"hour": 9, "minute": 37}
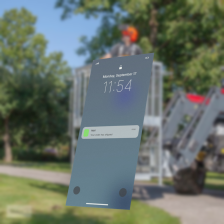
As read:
{"hour": 11, "minute": 54}
